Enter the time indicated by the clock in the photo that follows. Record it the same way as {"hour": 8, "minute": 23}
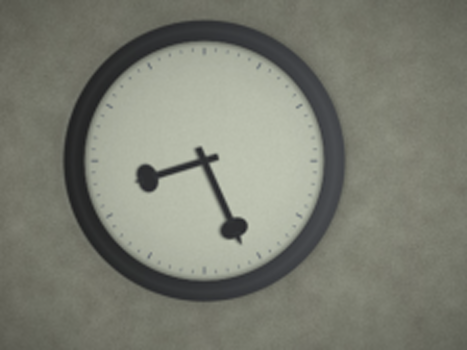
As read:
{"hour": 8, "minute": 26}
